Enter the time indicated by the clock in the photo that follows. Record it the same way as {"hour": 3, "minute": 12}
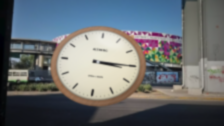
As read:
{"hour": 3, "minute": 15}
